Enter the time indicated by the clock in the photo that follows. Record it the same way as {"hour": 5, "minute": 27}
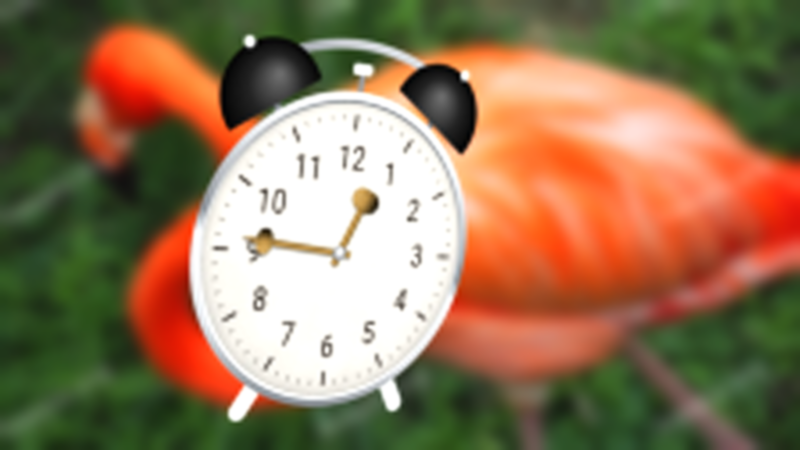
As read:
{"hour": 12, "minute": 46}
